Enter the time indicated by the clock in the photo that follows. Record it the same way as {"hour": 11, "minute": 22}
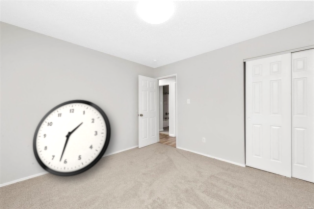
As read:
{"hour": 1, "minute": 32}
